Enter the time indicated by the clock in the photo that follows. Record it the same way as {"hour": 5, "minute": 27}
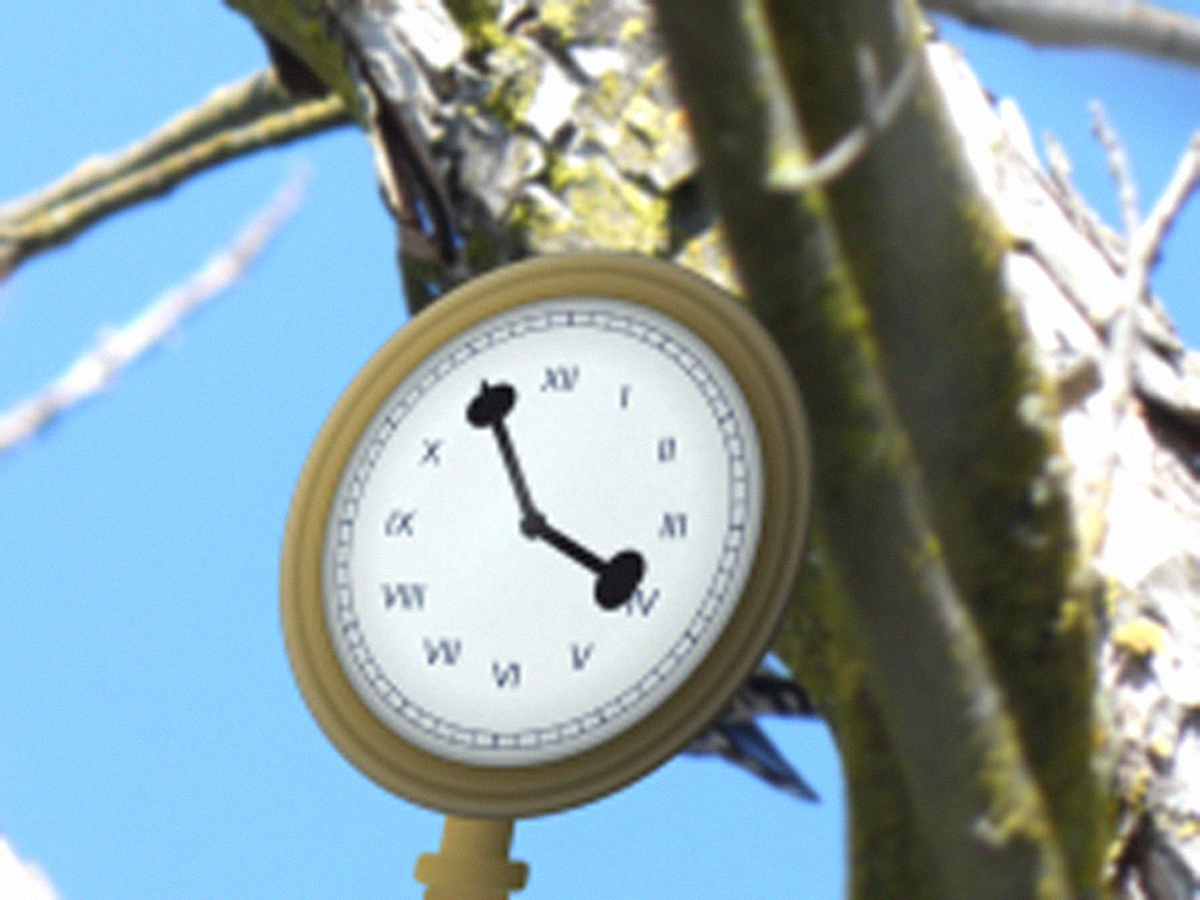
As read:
{"hour": 3, "minute": 55}
